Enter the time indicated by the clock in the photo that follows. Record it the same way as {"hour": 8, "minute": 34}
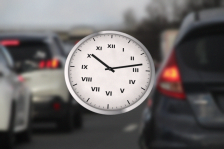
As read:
{"hour": 10, "minute": 13}
